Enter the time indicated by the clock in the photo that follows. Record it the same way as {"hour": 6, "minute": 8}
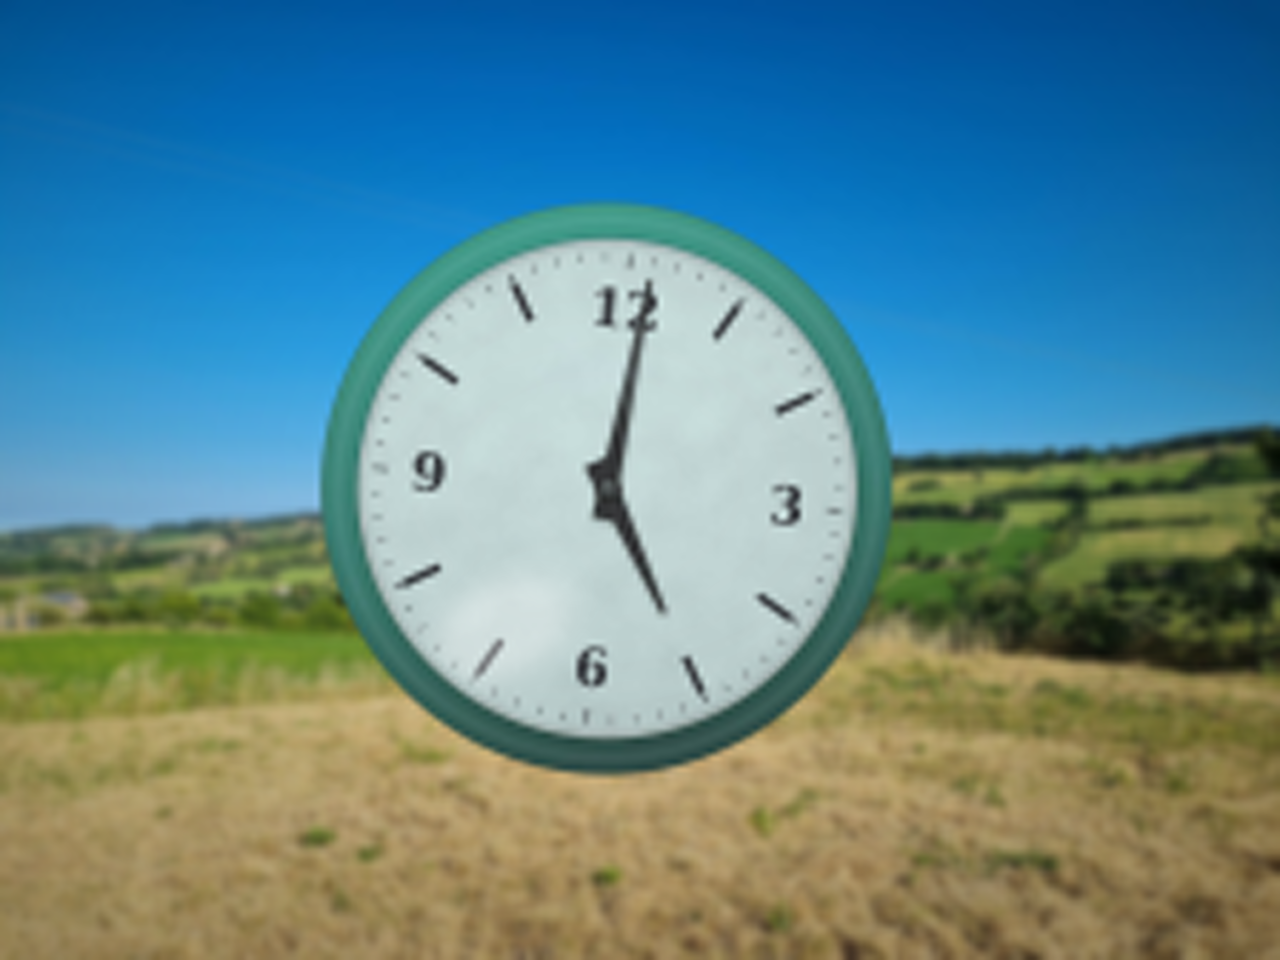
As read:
{"hour": 5, "minute": 1}
